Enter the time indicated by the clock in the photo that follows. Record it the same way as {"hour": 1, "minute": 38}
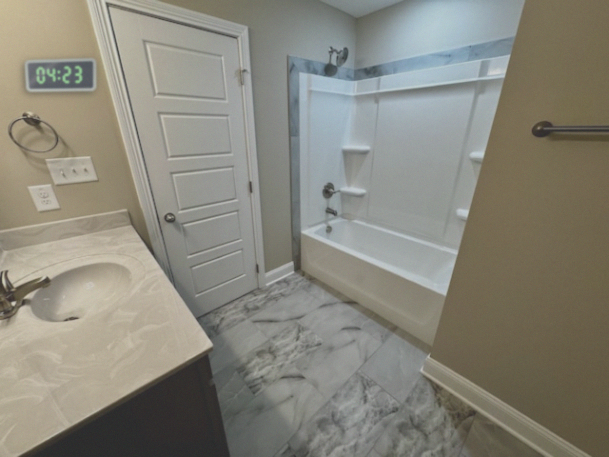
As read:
{"hour": 4, "minute": 23}
